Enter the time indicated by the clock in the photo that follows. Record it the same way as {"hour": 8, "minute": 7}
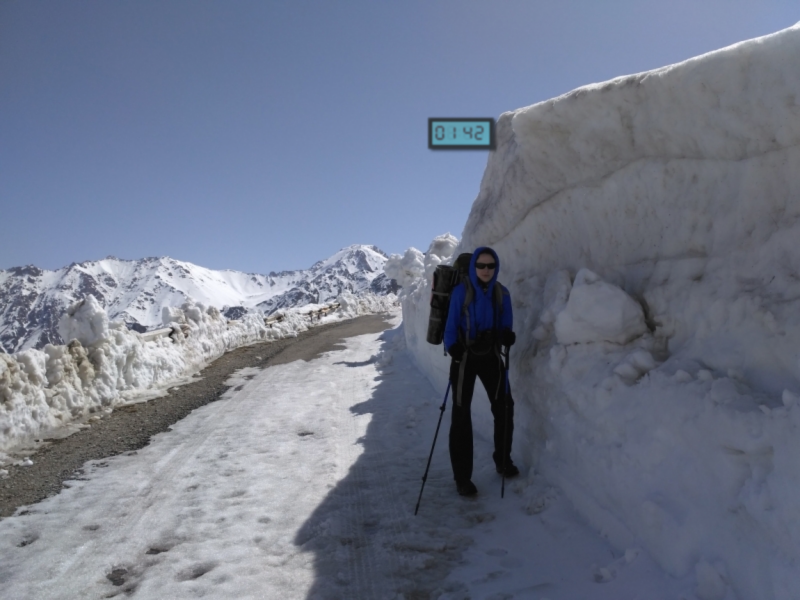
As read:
{"hour": 1, "minute": 42}
